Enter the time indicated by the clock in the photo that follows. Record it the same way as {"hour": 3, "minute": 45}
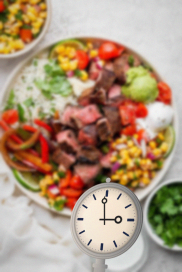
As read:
{"hour": 2, "minute": 59}
